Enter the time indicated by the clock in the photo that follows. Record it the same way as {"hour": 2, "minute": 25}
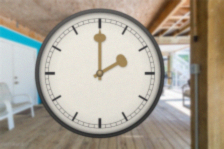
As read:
{"hour": 2, "minute": 0}
